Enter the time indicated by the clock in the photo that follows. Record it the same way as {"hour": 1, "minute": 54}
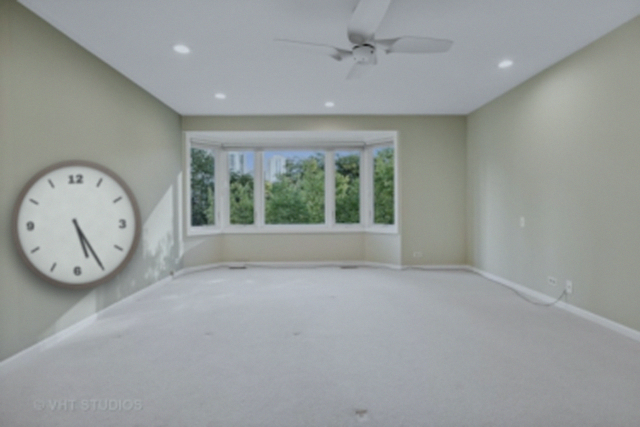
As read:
{"hour": 5, "minute": 25}
